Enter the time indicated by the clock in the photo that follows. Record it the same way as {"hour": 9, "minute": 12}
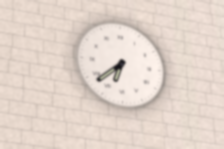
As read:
{"hour": 6, "minute": 38}
